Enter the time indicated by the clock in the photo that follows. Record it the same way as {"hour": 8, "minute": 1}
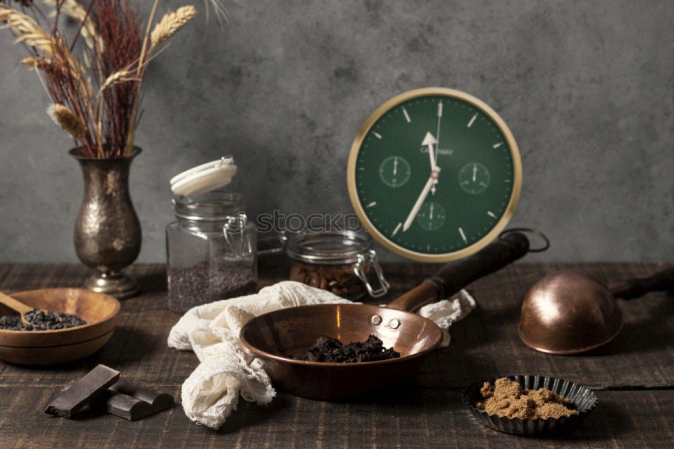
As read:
{"hour": 11, "minute": 34}
